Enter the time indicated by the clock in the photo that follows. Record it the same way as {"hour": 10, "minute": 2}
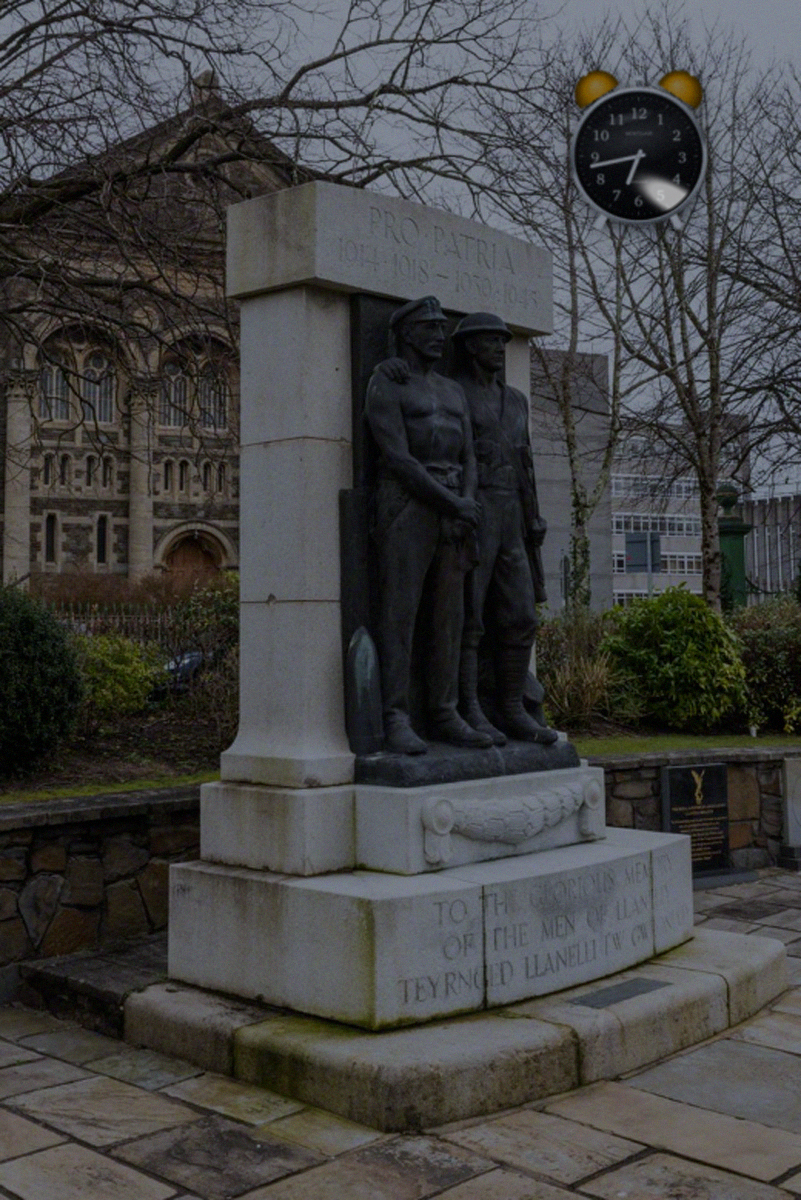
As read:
{"hour": 6, "minute": 43}
